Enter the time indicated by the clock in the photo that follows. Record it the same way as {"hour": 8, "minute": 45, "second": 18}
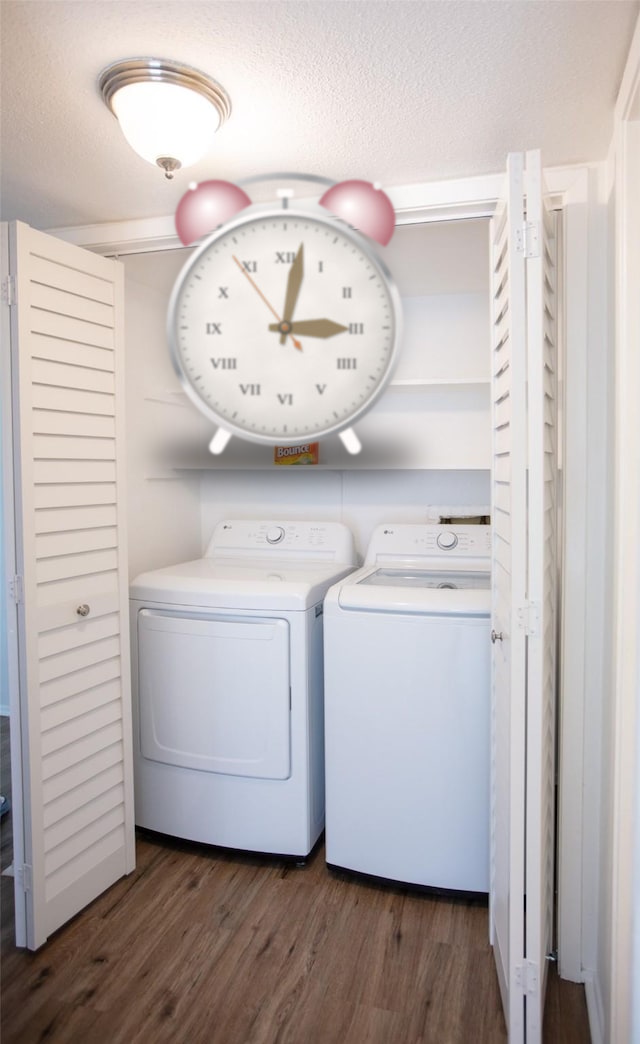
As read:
{"hour": 3, "minute": 1, "second": 54}
